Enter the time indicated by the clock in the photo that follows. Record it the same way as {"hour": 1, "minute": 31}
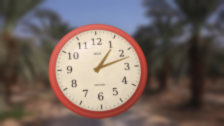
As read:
{"hour": 1, "minute": 12}
